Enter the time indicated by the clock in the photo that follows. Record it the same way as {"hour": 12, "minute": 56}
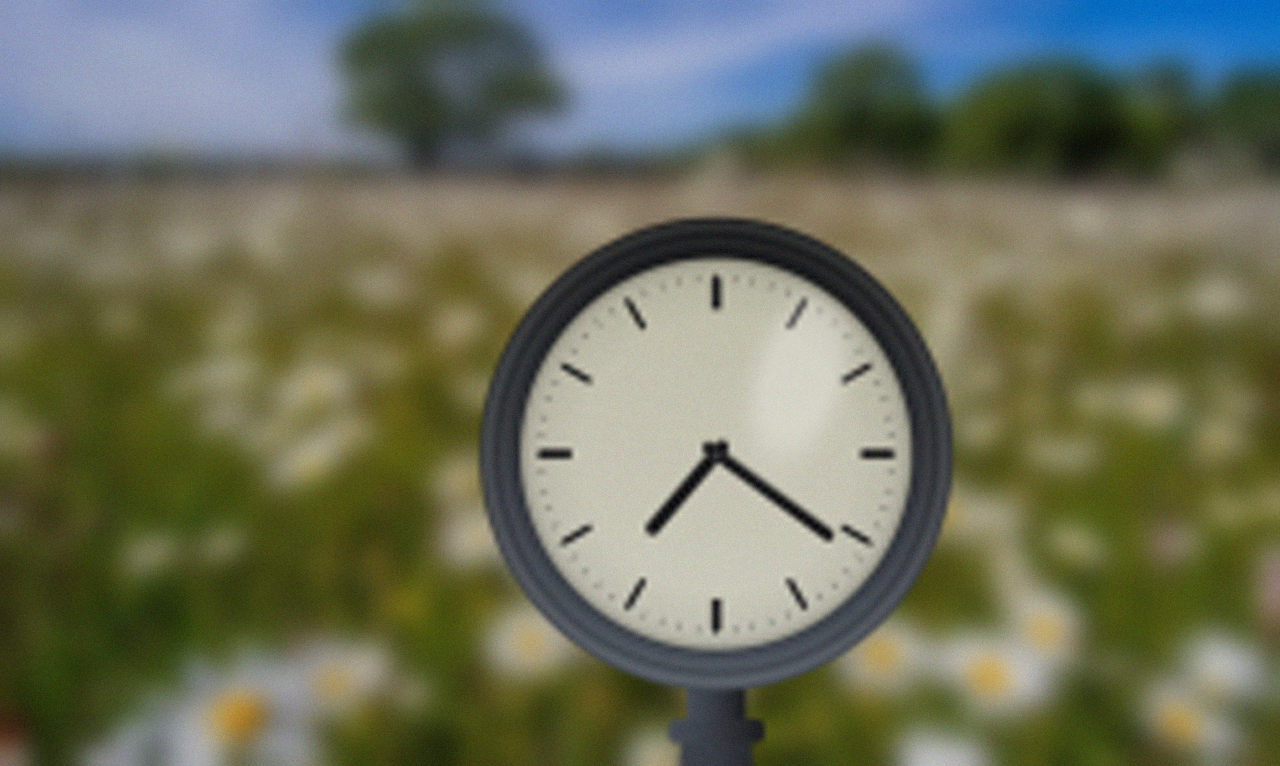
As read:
{"hour": 7, "minute": 21}
